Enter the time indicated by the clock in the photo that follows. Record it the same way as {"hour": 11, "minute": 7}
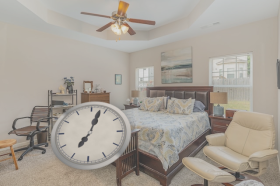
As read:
{"hour": 7, "minute": 3}
